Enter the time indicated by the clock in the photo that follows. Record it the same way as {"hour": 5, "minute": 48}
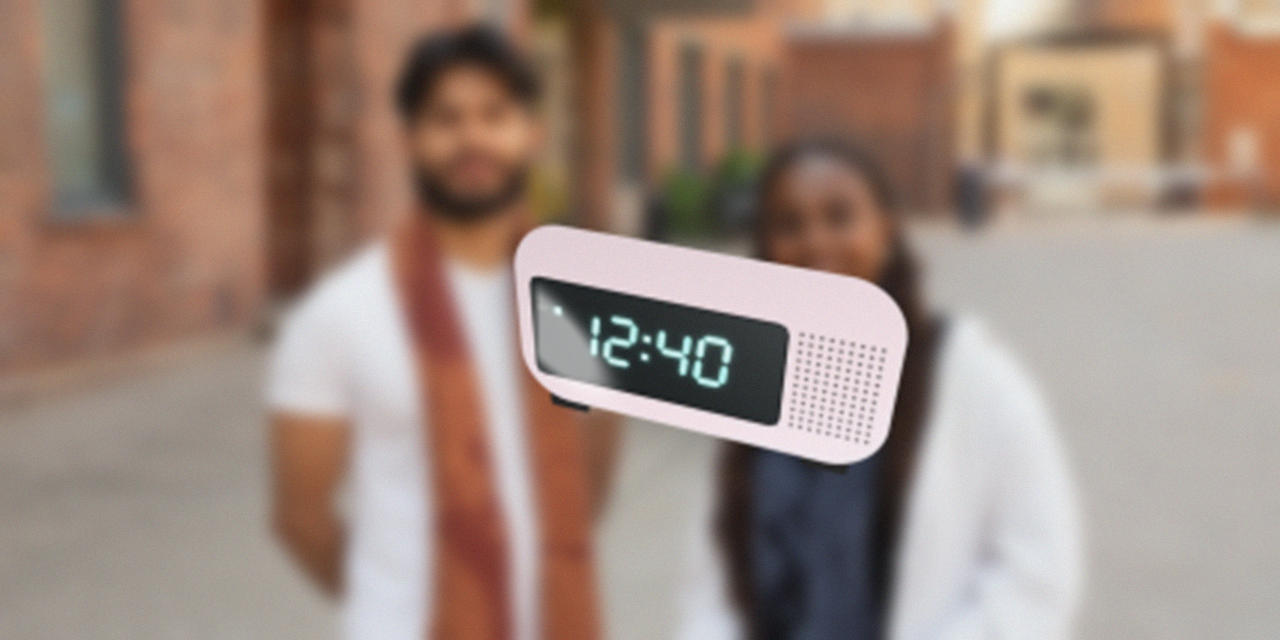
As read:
{"hour": 12, "minute": 40}
